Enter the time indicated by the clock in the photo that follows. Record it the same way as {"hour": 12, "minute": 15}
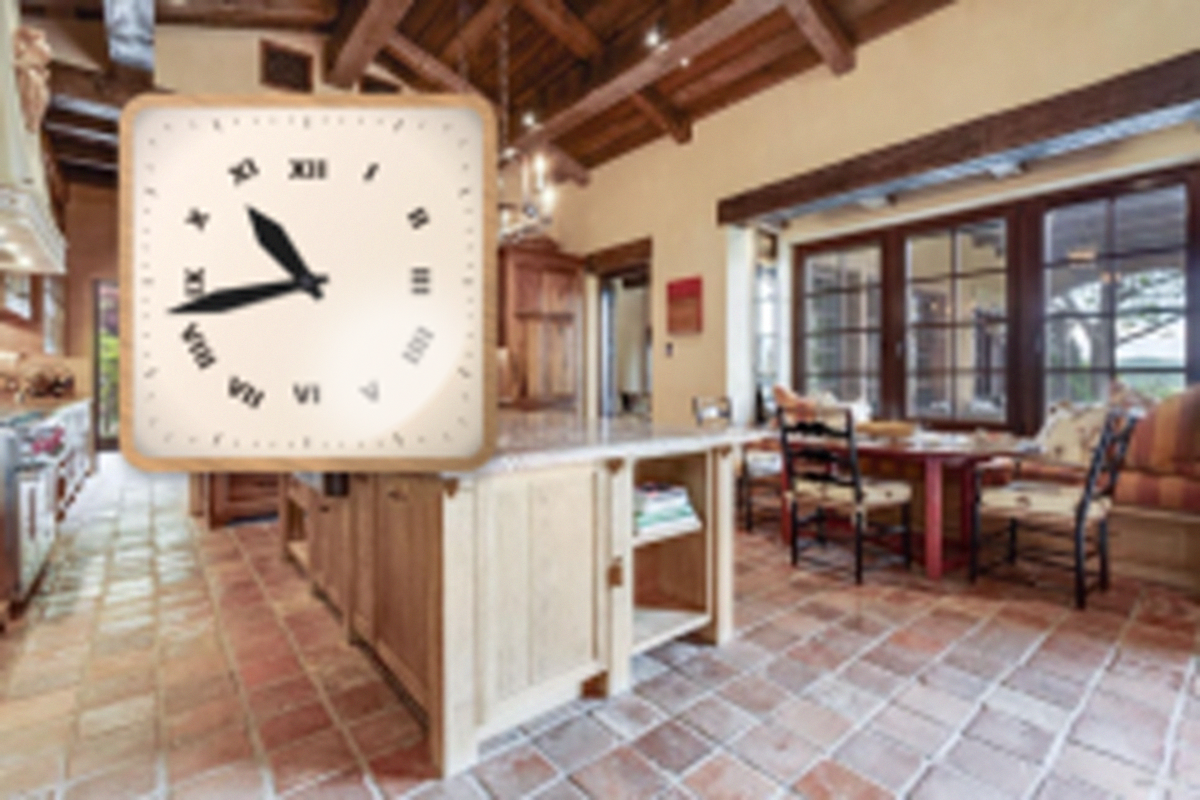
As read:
{"hour": 10, "minute": 43}
